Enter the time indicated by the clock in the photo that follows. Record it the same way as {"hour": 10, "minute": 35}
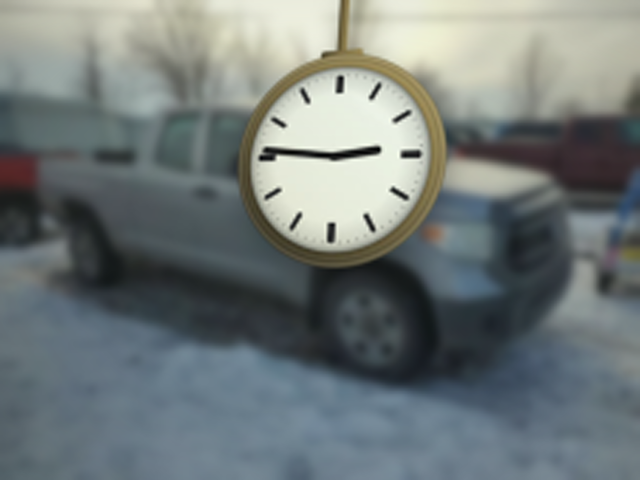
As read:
{"hour": 2, "minute": 46}
